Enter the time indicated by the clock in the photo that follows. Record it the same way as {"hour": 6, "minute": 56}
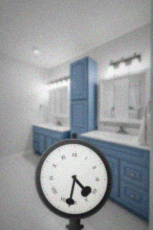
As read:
{"hour": 4, "minute": 32}
